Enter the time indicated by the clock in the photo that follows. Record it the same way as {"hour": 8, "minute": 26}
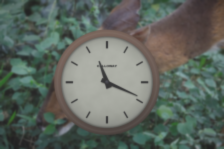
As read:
{"hour": 11, "minute": 19}
